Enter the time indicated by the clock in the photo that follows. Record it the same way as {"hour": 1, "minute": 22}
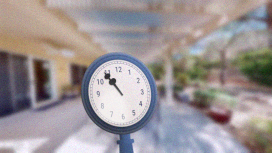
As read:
{"hour": 10, "minute": 54}
